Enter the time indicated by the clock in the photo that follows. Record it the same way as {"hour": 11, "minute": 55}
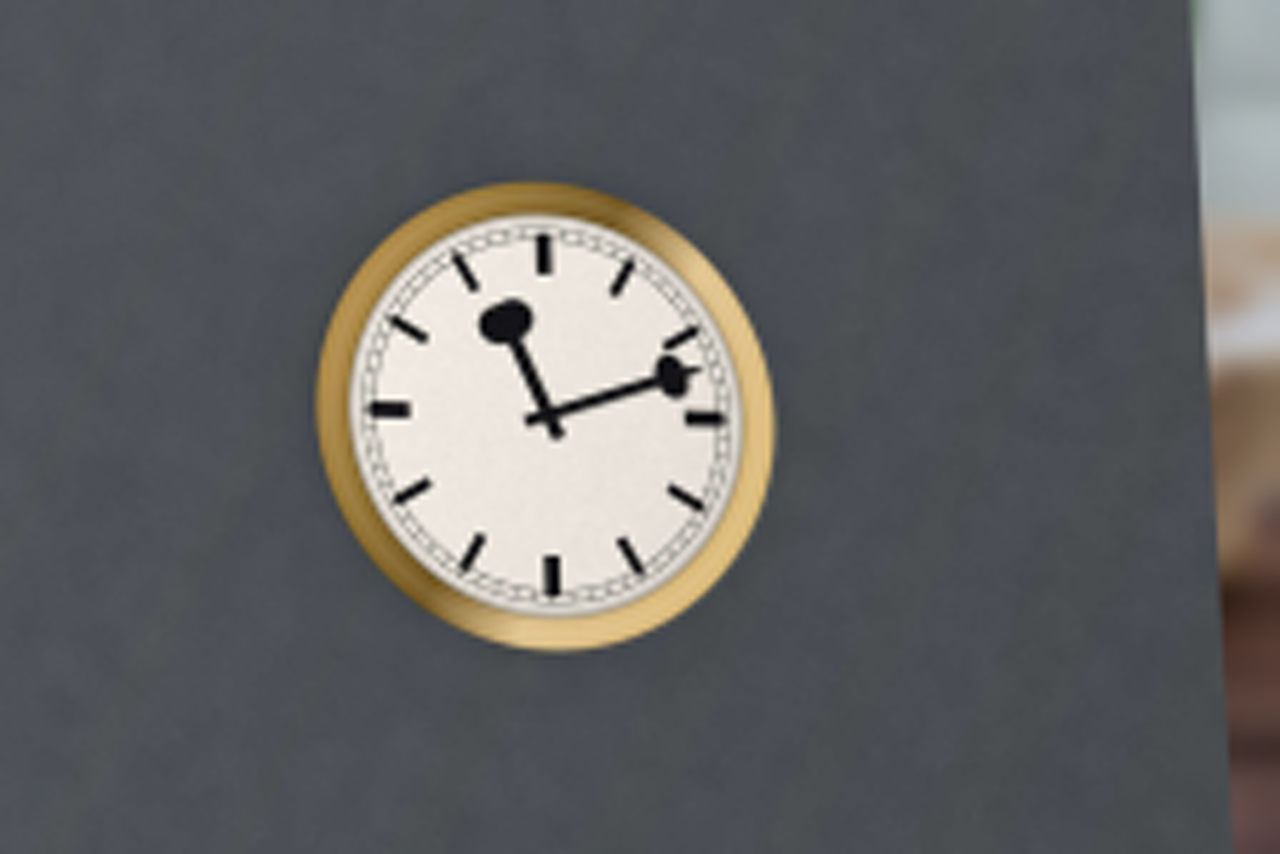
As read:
{"hour": 11, "minute": 12}
